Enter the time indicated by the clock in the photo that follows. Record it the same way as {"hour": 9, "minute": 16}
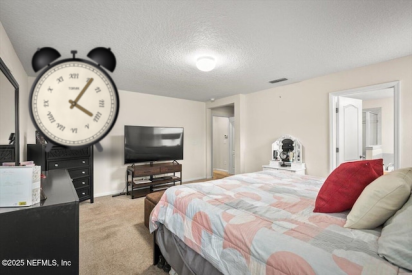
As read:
{"hour": 4, "minute": 6}
